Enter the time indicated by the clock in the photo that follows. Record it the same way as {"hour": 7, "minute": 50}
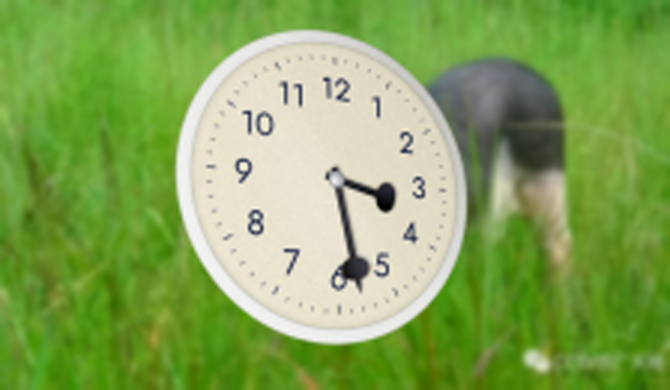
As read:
{"hour": 3, "minute": 28}
